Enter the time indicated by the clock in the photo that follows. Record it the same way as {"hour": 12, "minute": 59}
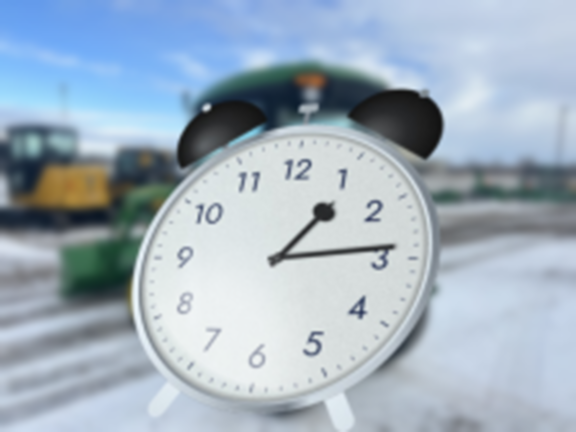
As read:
{"hour": 1, "minute": 14}
